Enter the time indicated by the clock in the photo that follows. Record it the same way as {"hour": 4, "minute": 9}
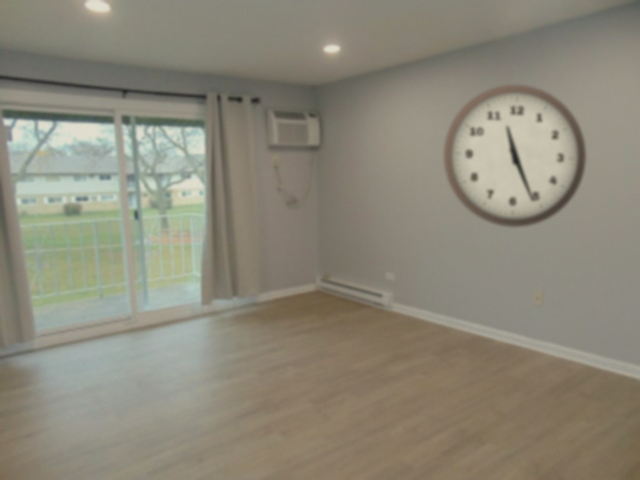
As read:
{"hour": 11, "minute": 26}
